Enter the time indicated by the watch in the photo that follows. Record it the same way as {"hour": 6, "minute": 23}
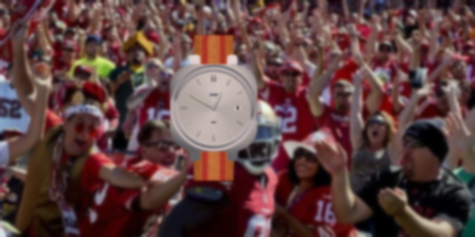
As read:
{"hour": 12, "minute": 50}
